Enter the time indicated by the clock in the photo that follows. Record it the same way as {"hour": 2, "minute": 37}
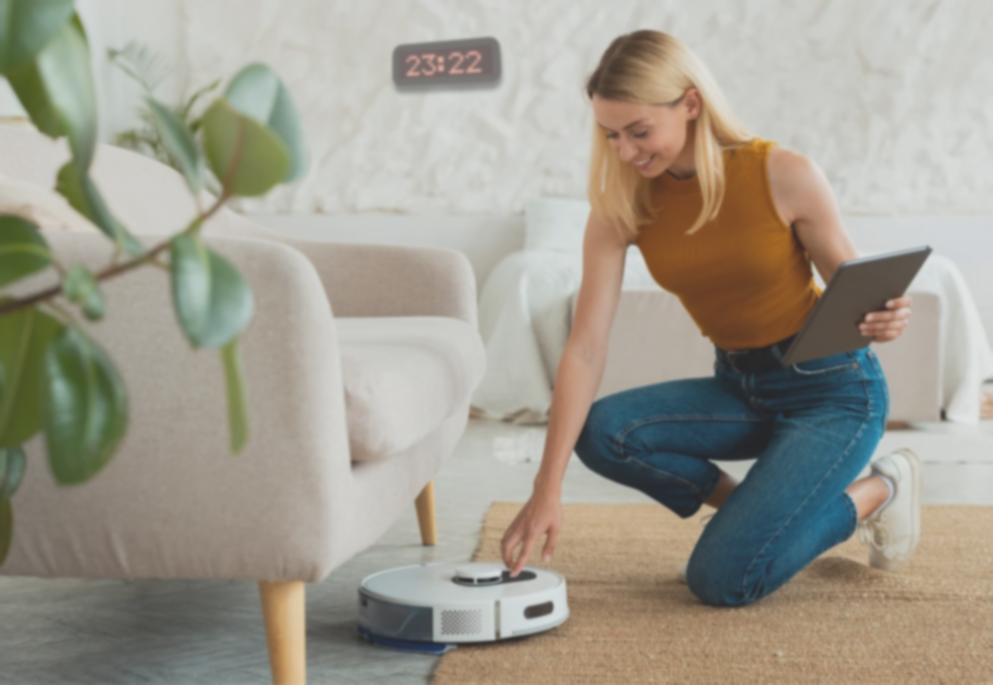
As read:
{"hour": 23, "minute": 22}
